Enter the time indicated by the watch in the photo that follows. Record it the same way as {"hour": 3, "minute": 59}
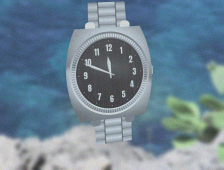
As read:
{"hour": 11, "minute": 49}
